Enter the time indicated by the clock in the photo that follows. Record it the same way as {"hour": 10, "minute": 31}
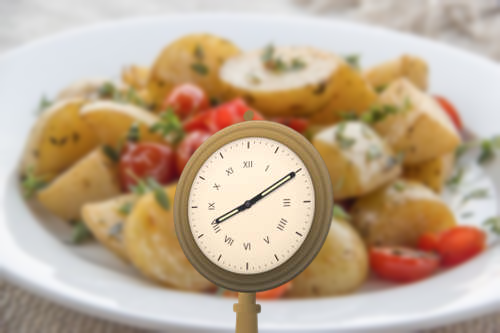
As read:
{"hour": 8, "minute": 10}
